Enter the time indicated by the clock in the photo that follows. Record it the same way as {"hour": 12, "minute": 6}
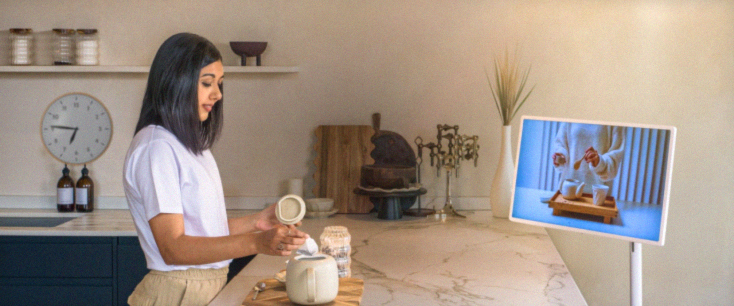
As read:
{"hour": 6, "minute": 46}
